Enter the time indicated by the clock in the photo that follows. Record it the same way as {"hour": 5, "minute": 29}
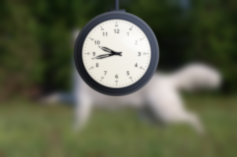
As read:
{"hour": 9, "minute": 43}
